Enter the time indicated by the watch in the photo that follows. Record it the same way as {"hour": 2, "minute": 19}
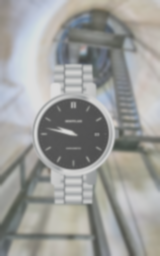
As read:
{"hour": 9, "minute": 47}
